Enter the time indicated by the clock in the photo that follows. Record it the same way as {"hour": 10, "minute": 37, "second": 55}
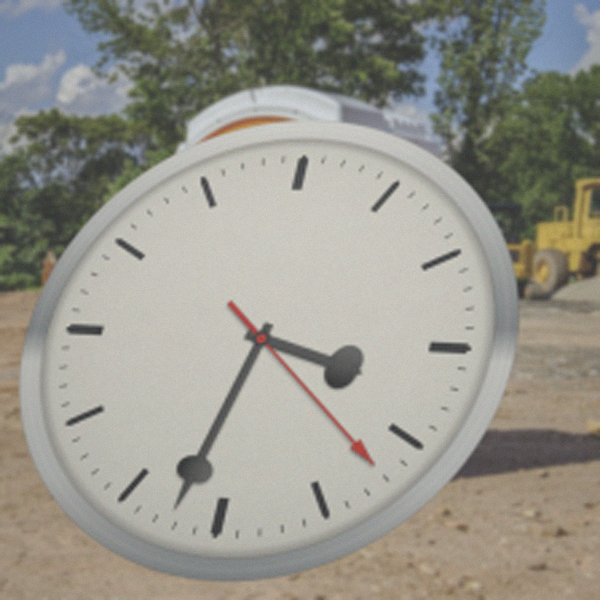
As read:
{"hour": 3, "minute": 32, "second": 22}
